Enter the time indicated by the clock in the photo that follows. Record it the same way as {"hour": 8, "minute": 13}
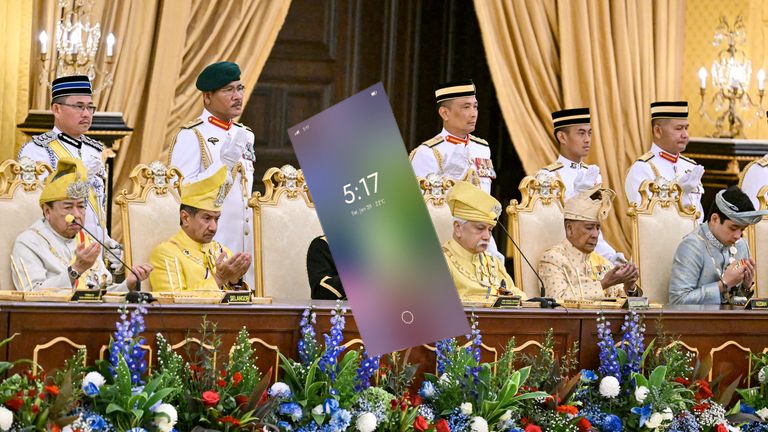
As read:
{"hour": 5, "minute": 17}
